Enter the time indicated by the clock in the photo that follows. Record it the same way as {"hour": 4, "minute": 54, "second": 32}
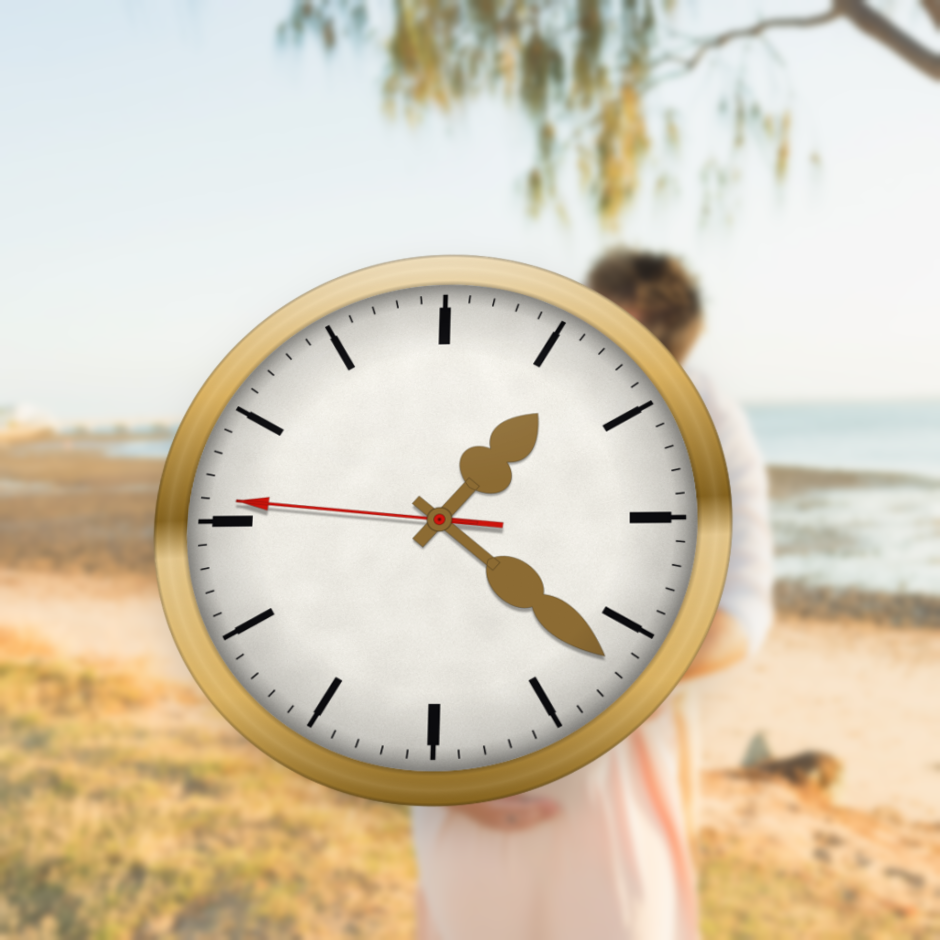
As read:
{"hour": 1, "minute": 21, "second": 46}
